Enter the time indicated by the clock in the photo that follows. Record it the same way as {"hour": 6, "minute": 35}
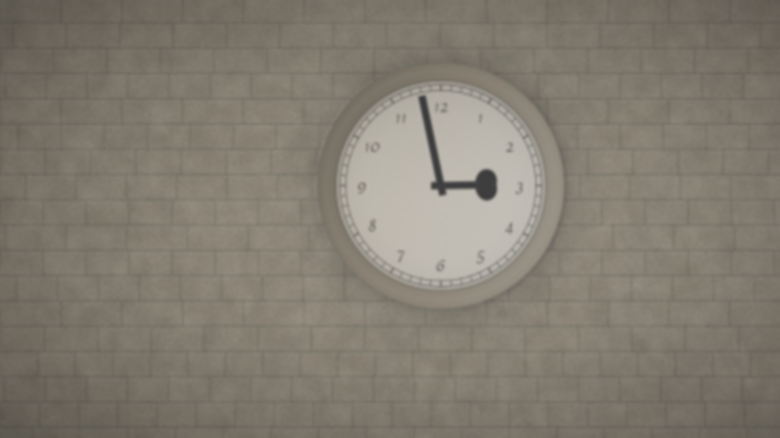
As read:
{"hour": 2, "minute": 58}
